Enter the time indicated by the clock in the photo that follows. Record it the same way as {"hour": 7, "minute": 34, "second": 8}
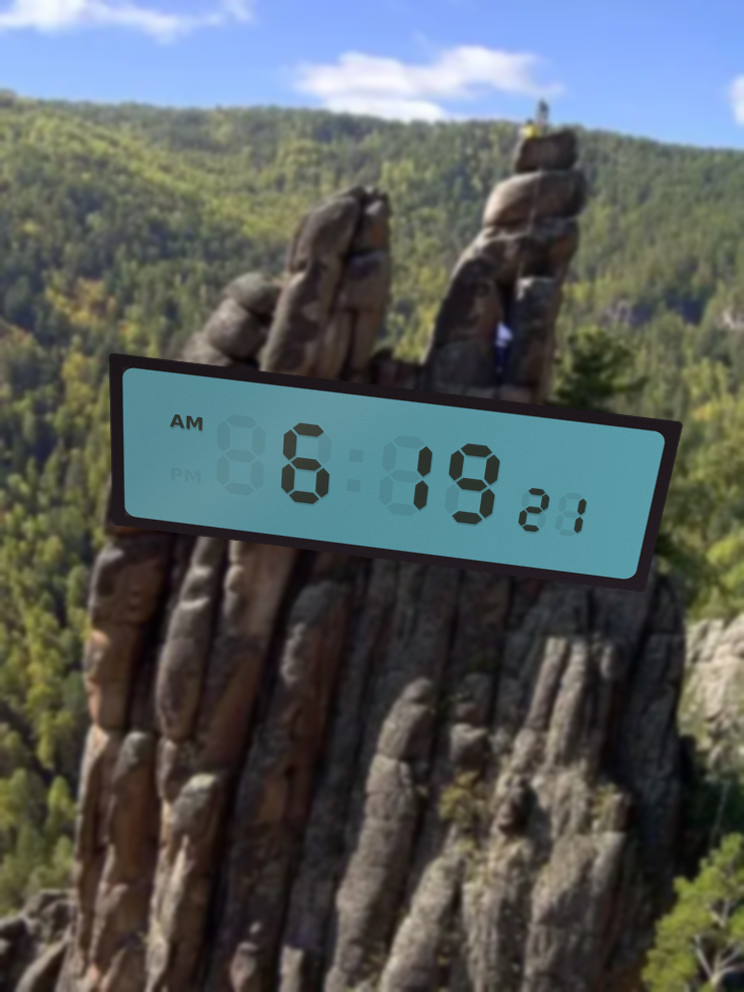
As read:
{"hour": 6, "minute": 19, "second": 21}
